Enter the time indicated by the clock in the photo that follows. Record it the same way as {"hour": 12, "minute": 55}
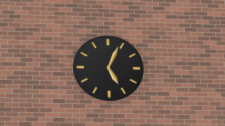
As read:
{"hour": 5, "minute": 4}
